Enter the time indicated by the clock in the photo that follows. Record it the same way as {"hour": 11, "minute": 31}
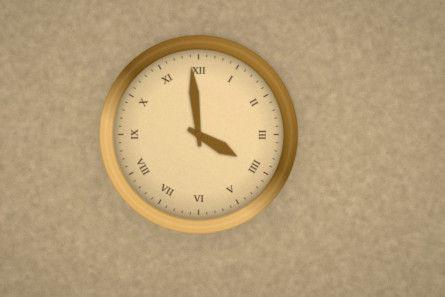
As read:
{"hour": 3, "minute": 59}
